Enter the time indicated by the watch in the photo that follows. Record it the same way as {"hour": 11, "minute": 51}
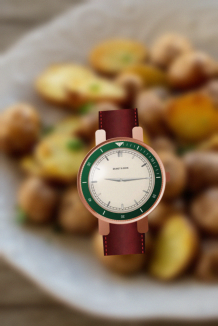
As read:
{"hour": 9, "minute": 15}
